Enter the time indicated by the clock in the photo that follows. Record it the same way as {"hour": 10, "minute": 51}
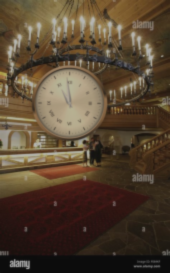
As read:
{"hour": 10, "minute": 59}
